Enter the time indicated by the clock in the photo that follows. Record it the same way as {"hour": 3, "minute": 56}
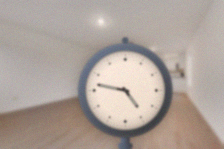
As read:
{"hour": 4, "minute": 47}
